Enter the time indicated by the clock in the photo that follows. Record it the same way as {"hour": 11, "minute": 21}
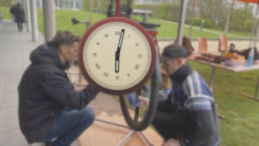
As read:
{"hour": 6, "minute": 2}
